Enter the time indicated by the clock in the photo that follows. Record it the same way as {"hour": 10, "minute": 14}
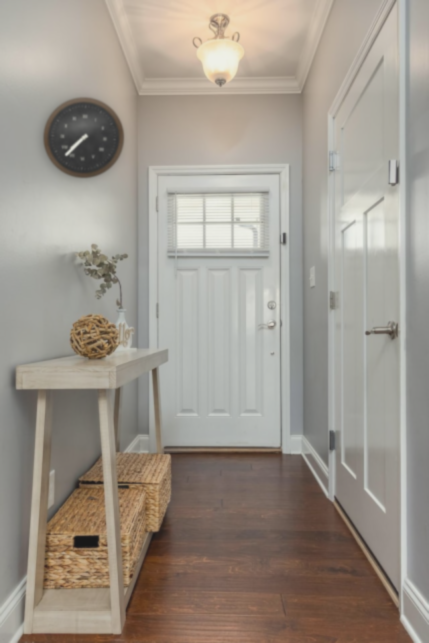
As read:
{"hour": 7, "minute": 37}
